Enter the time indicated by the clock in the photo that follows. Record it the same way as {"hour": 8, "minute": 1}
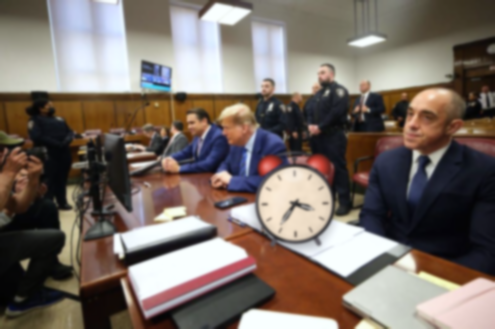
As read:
{"hour": 3, "minute": 36}
